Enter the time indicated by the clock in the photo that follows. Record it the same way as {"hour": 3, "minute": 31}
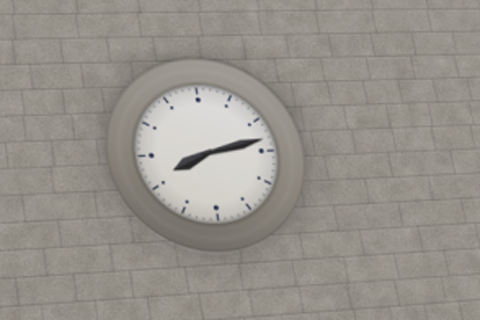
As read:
{"hour": 8, "minute": 13}
